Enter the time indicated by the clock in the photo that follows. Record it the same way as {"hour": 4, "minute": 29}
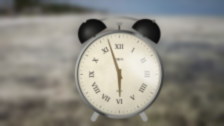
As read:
{"hour": 5, "minute": 57}
